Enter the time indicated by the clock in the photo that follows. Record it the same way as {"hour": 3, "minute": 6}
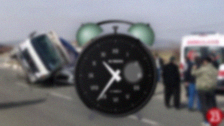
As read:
{"hour": 10, "minute": 36}
